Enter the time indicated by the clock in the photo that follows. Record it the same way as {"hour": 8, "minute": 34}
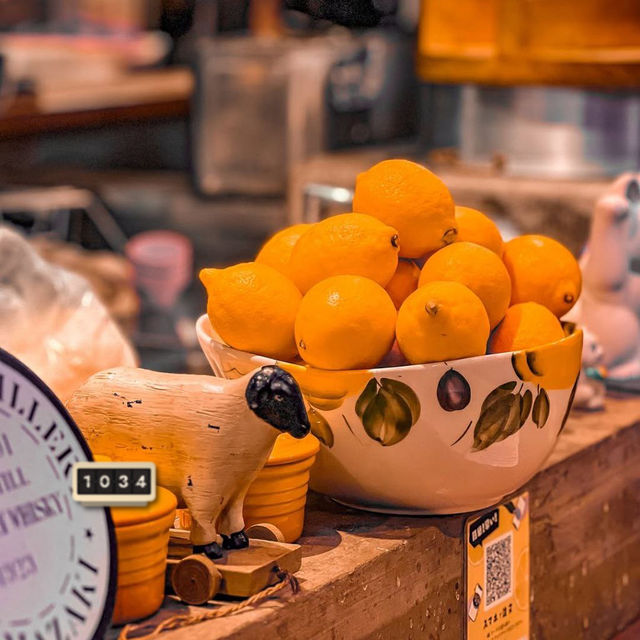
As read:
{"hour": 10, "minute": 34}
